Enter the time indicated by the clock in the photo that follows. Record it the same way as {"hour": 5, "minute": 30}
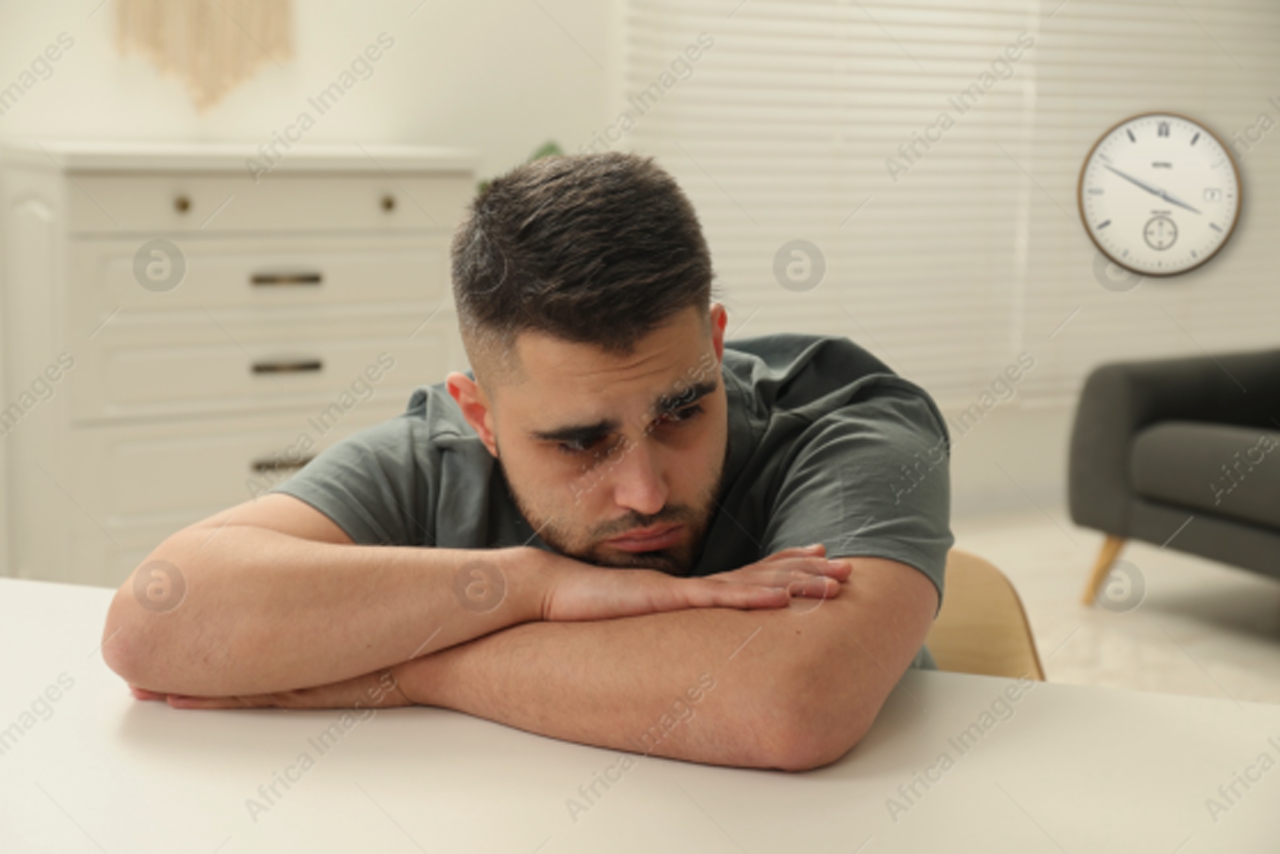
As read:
{"hour": 3, "minute": 49}
